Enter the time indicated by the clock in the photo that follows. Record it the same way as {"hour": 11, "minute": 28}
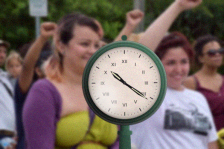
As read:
{"hour": 10, "minute": 21}
